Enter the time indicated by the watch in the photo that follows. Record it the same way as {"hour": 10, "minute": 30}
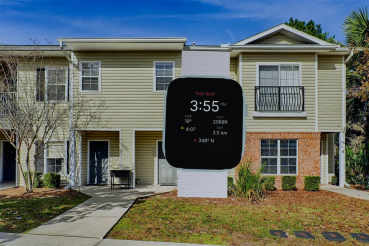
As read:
{"hour": 3, "minute": 55}
